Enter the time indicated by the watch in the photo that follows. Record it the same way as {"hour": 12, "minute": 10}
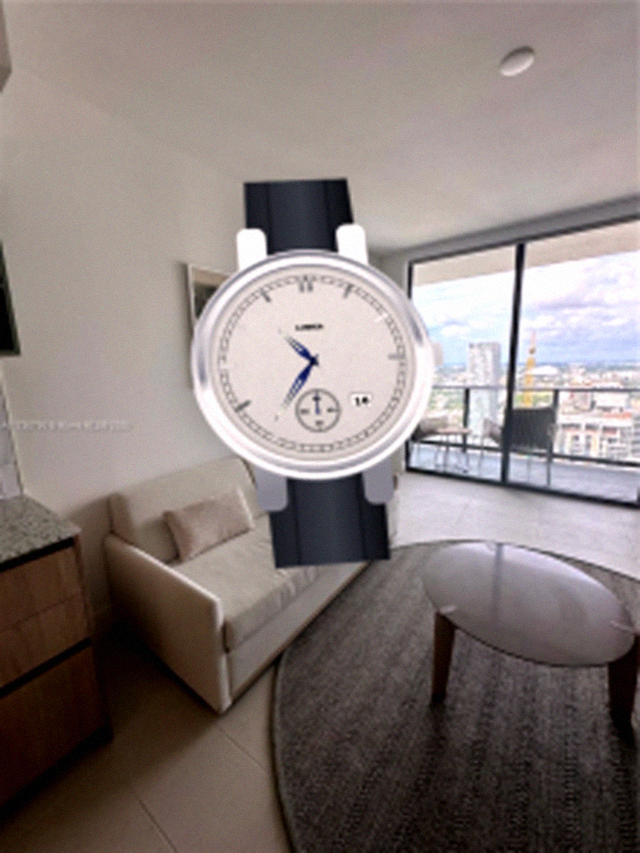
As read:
{"hour": 10, "minute": 36}
